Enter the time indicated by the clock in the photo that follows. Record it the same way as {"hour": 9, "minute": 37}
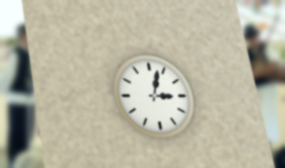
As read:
{"hour": 3, "minute": 3}
